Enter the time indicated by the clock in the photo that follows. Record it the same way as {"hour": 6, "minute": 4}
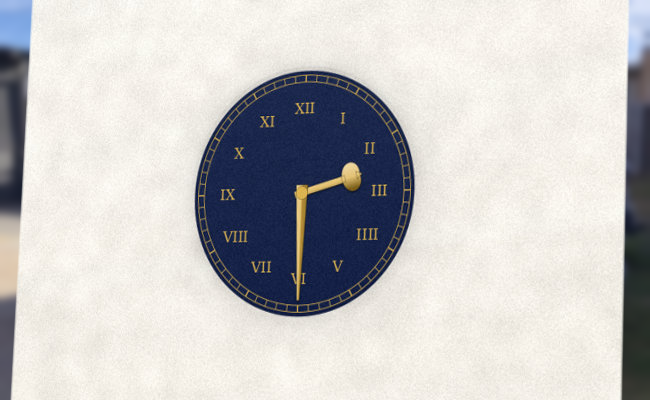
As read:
{"hour": 2, "minute": 30}
